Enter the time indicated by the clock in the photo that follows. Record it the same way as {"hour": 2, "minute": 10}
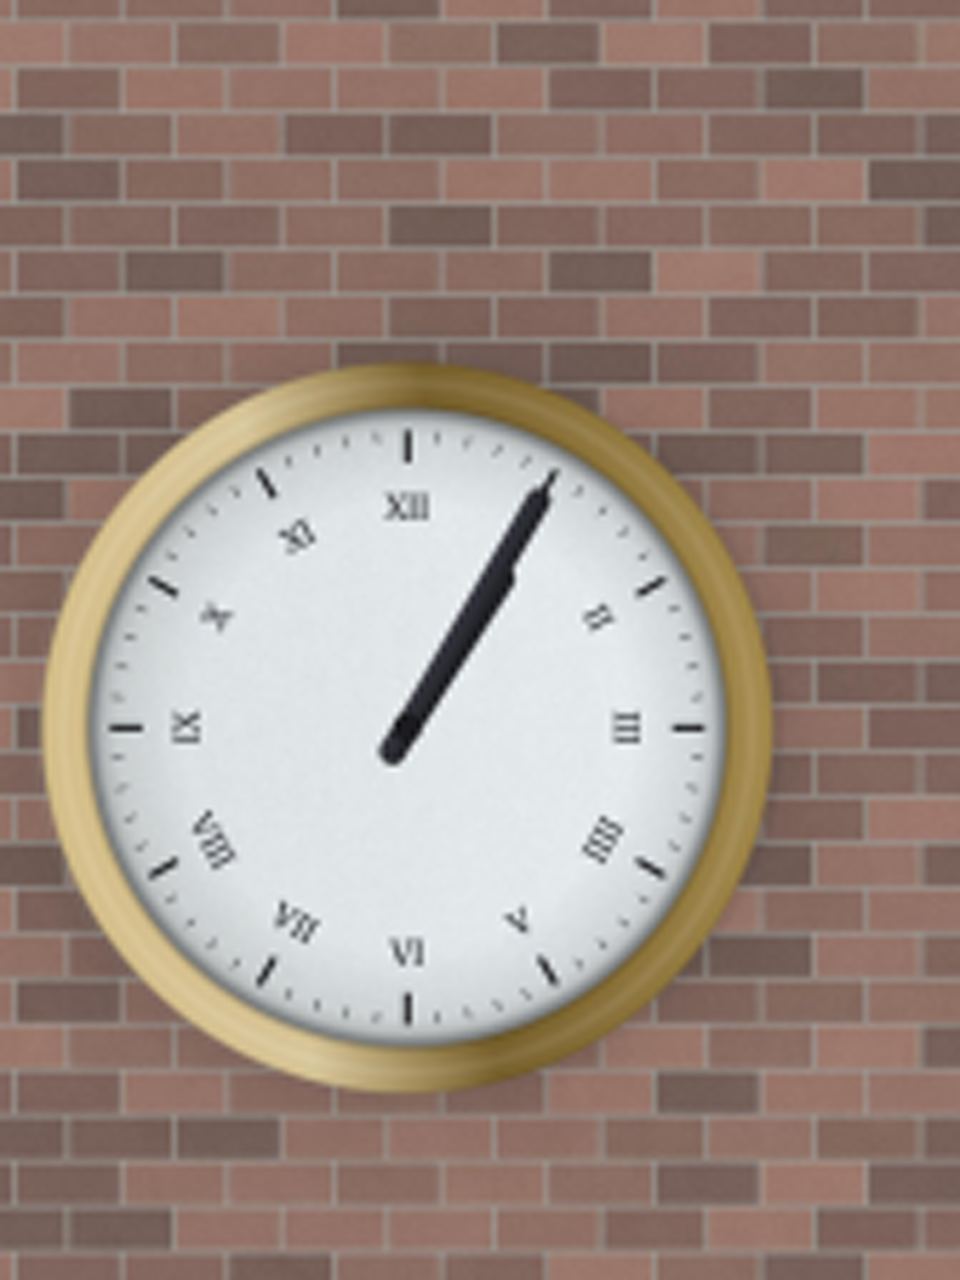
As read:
{"hour": 1, "minute": 5}
